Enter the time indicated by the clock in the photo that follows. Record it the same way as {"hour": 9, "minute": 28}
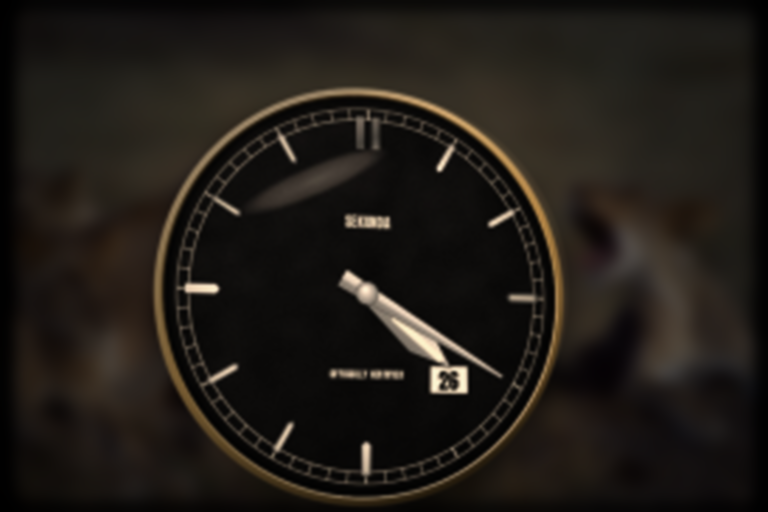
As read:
{"hour": 4, "minute": 20}
